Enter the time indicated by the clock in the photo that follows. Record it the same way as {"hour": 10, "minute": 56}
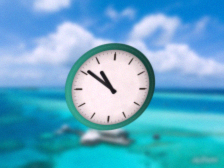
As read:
{"hour": 10, "minute": 51}
